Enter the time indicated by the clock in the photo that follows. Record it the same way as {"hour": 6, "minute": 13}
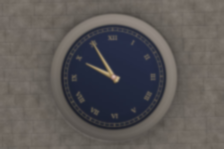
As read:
{"hour": 9, "minute": 55}
